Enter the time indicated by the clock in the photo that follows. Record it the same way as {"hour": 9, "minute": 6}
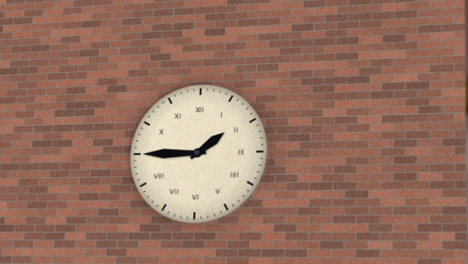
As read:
{"hour": 1, "minute": 45}
